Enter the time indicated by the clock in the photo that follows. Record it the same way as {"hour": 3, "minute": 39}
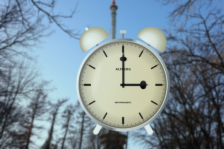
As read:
{"hour": 3, "minute": 0}
